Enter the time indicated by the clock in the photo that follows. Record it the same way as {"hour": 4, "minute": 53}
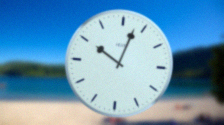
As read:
{"hour": 10, "minute": 3}
